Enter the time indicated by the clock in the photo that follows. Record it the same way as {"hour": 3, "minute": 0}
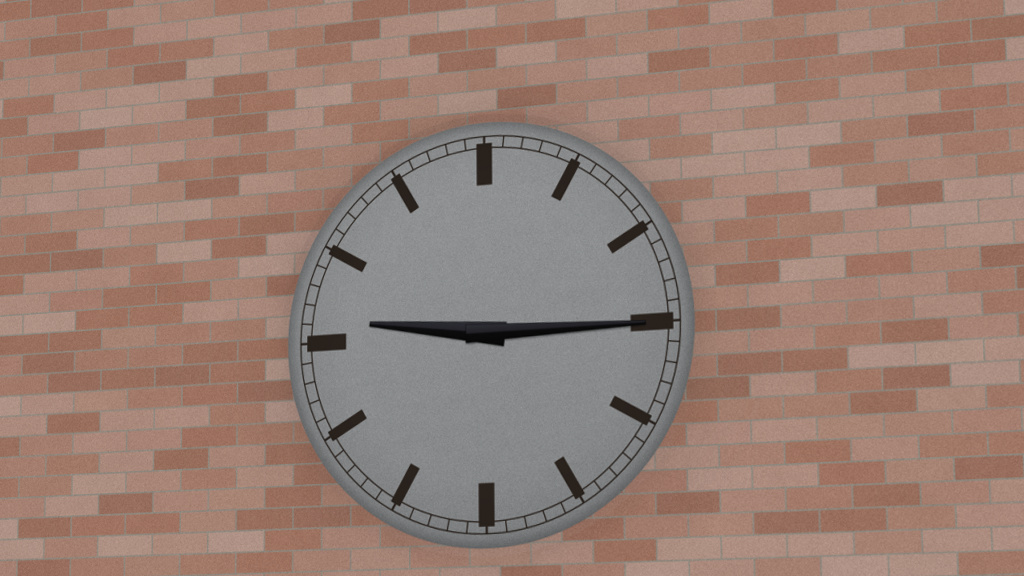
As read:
{"hour": 9, "minute": 15}
